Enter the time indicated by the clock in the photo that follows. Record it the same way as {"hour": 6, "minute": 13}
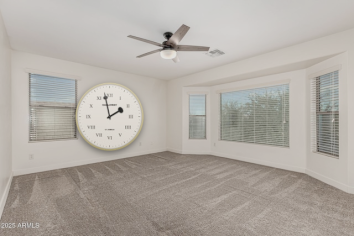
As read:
{"hour": 1, "minute": 58}
